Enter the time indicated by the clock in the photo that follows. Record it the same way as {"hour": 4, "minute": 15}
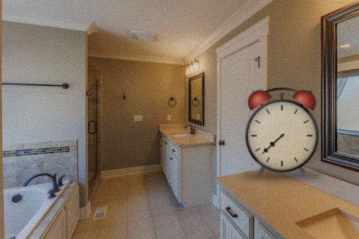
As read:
{"hour": 7, "minute": 38}
